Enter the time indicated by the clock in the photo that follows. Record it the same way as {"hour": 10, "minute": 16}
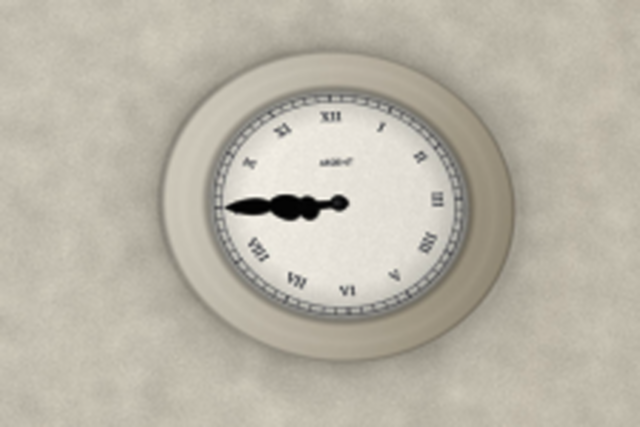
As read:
{"hour": 8, "minute": 45}
